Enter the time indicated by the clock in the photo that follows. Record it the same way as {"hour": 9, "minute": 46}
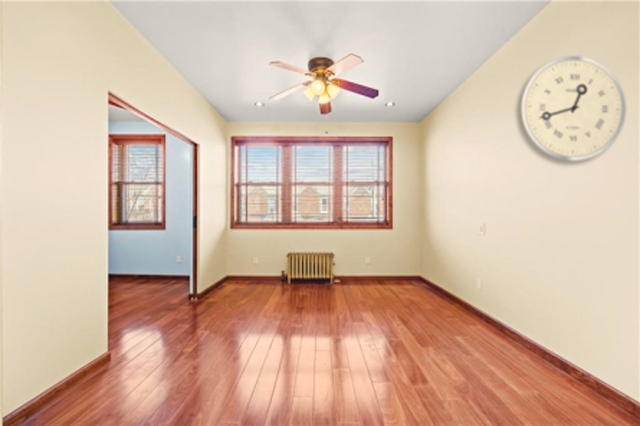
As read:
{"hour": 12, "minute": 42}
